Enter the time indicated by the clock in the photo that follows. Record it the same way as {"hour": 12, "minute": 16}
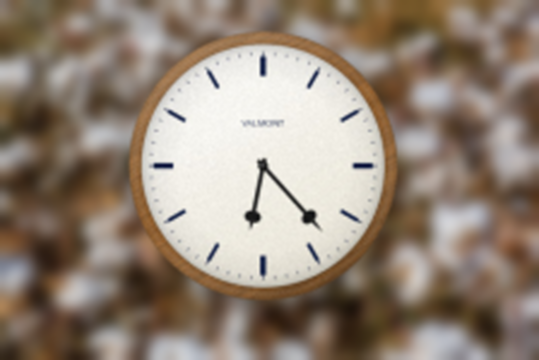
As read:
{"hour": 6, "minute": 23}
